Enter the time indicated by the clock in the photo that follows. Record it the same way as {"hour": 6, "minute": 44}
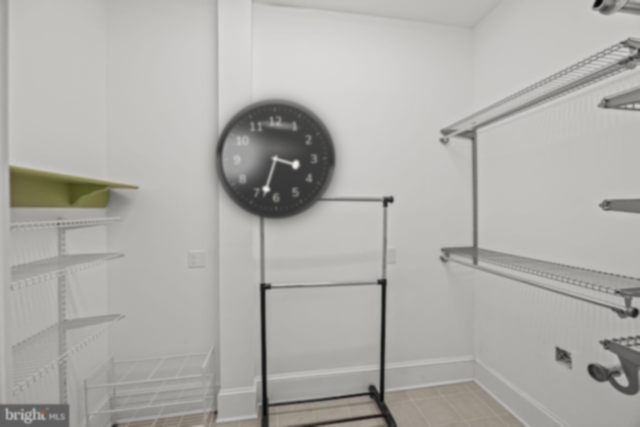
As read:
{"hour": 3, "minute": 33}
